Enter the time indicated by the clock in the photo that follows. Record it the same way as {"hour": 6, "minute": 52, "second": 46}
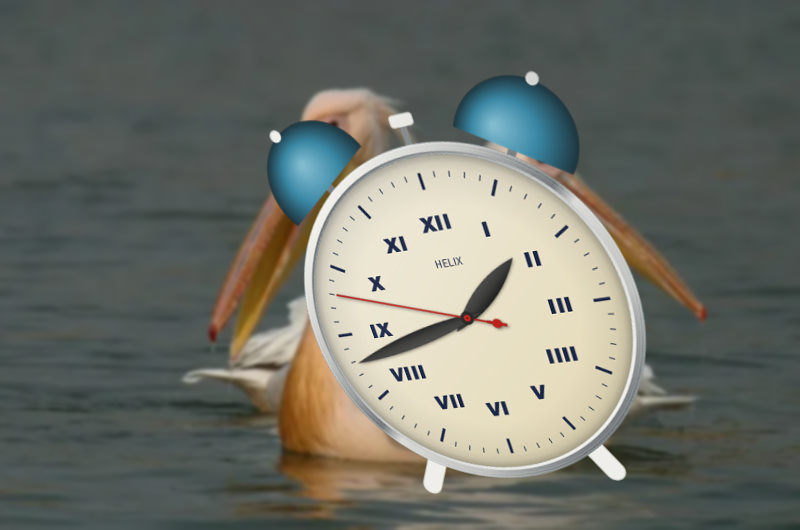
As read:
{"hour": 1, "minute": 42, "second": 48}
